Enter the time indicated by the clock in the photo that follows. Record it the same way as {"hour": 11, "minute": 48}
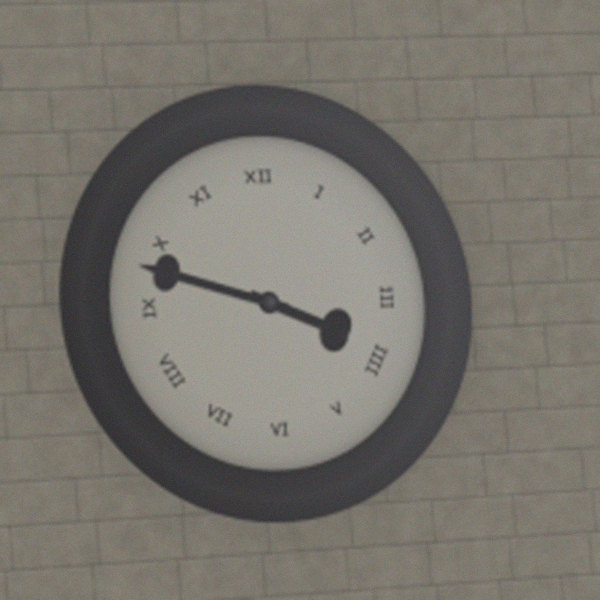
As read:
{"hour": 3, "minute": 48}
